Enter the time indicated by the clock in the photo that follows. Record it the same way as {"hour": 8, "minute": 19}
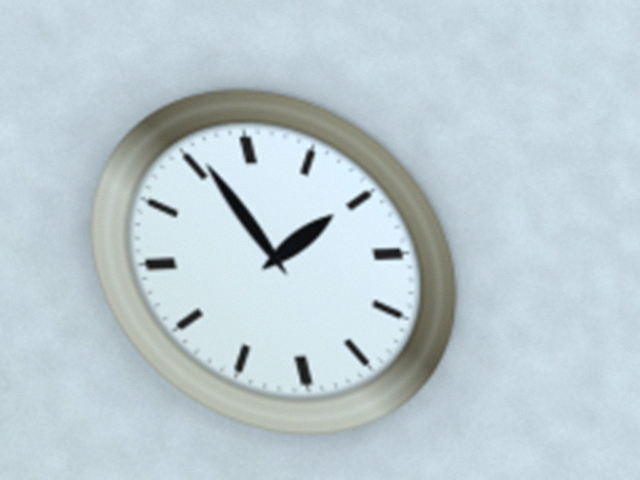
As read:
{"hour": 1, "minute": 56}
